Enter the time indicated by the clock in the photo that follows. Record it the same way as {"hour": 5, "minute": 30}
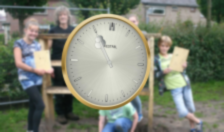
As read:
{"hour": 10, "minute": 55}
